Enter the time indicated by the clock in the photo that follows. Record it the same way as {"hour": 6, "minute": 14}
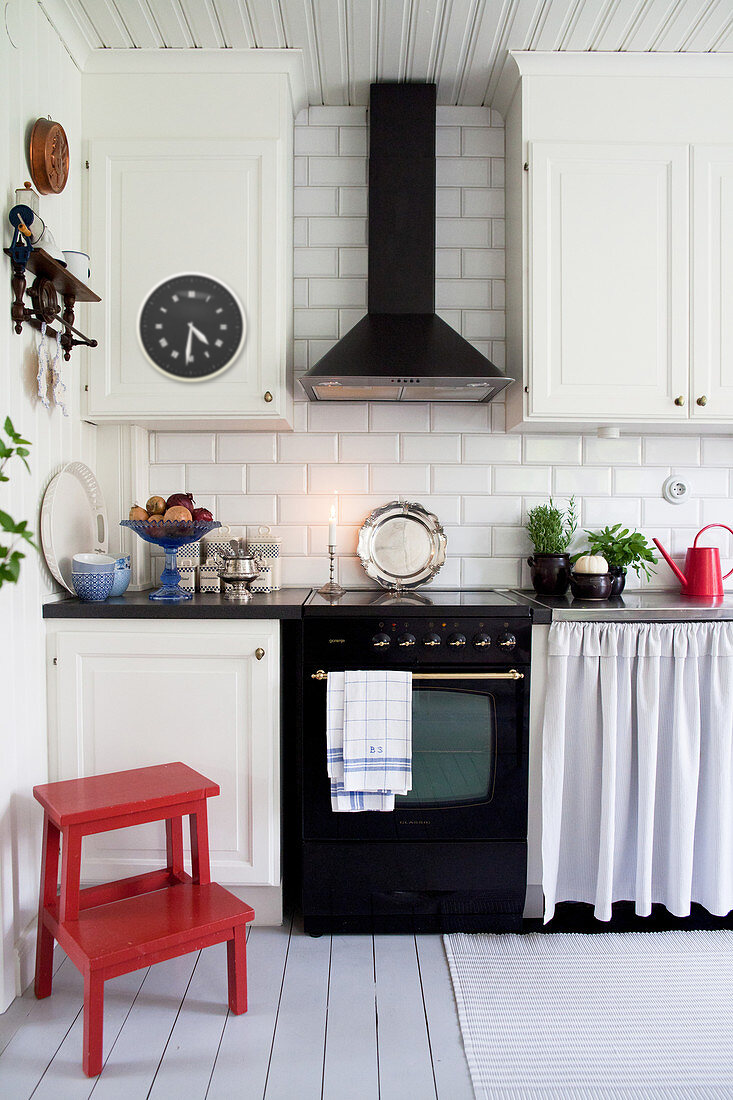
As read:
{"hour": 4, "minute": 31}
